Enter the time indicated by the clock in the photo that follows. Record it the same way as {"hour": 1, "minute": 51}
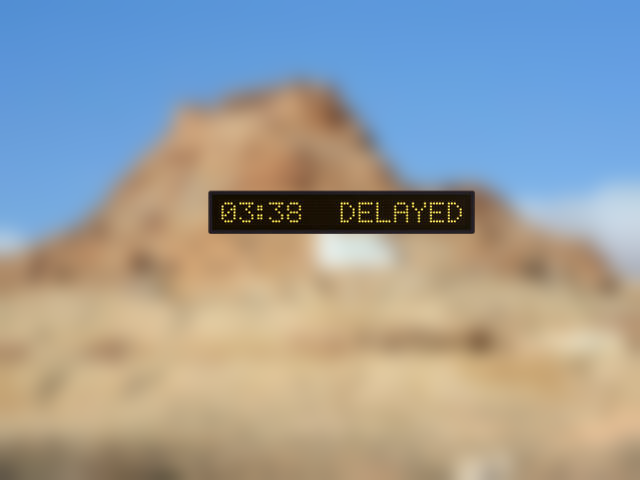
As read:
{"hour": 3, "minute": 38}
